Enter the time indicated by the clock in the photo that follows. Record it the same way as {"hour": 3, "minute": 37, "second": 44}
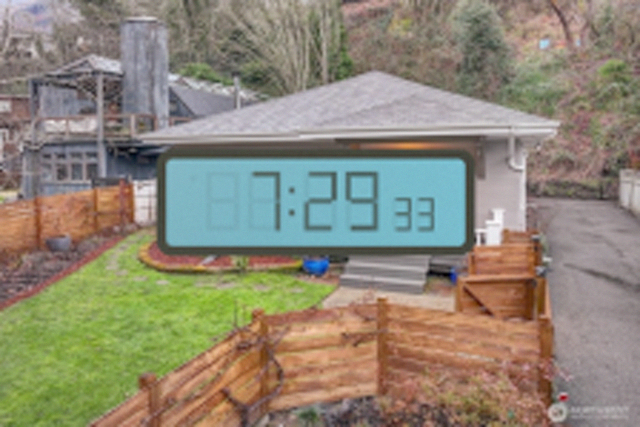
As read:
{"hour": 7, "minute": 29, "second": 33}
